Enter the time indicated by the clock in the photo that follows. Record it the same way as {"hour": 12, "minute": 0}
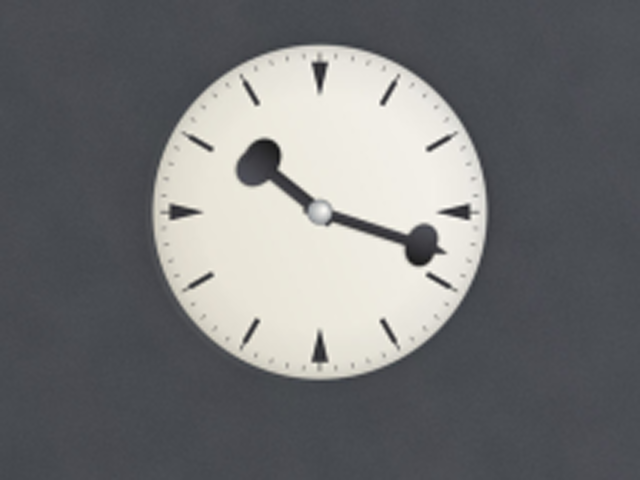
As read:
{"hour": 10, "minute": 18}
